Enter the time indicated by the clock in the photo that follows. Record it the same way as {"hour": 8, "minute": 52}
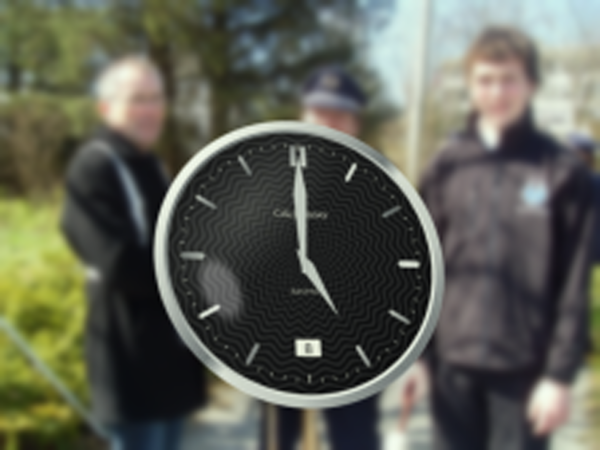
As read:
{"hour": 5, "minute": 0}
